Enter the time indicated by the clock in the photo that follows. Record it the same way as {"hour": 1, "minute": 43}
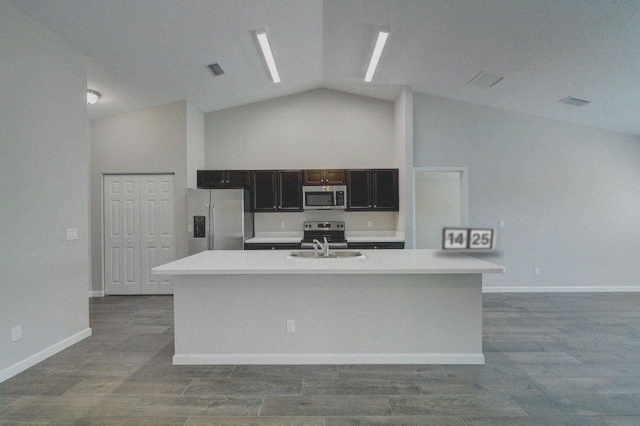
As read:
{"hour": 14, "minute": 25}
